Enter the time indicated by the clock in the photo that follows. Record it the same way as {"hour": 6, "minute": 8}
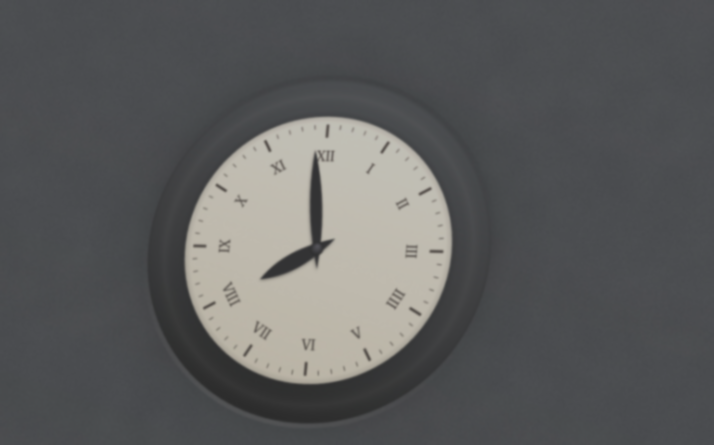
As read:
{"hour": 7, "minute": 59}
